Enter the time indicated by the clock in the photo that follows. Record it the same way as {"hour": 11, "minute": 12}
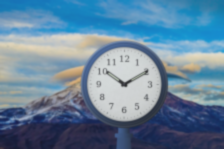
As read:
{"hour": 10, "minute": 10}
